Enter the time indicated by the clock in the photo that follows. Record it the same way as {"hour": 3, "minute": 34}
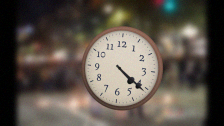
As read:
{"hour": 4, "minute": 21}
